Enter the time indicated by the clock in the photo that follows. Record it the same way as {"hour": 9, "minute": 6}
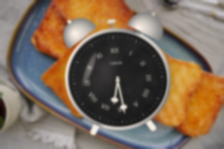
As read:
{"hour": 6, "minute": 29}
